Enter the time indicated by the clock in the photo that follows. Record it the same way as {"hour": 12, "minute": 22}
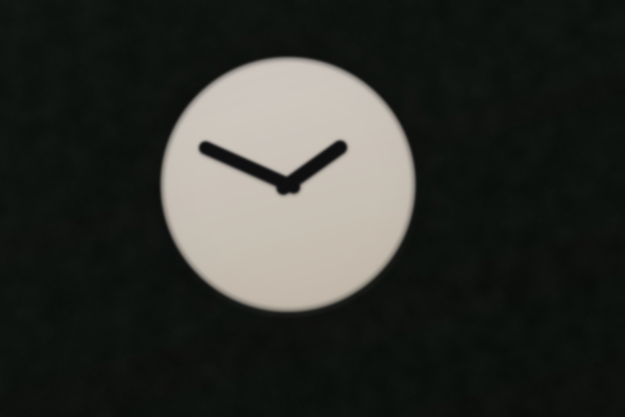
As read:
{"hour": 1, "minute": 49}
